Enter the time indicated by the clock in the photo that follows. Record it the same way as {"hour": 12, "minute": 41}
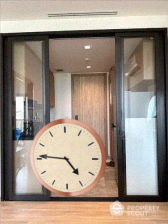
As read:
{"hour": 4, "minute": 46}
